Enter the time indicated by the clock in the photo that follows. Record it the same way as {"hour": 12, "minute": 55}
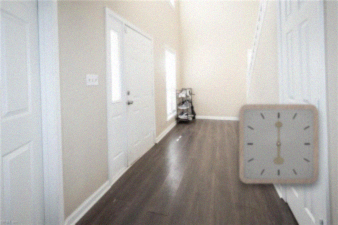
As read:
{"hour": 6, "minute": 0}
